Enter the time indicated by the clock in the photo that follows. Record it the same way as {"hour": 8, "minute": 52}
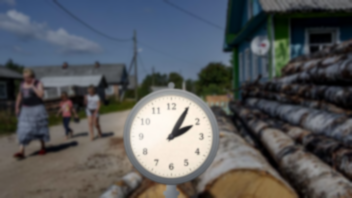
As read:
{"hour": 2, "minute": 5}
